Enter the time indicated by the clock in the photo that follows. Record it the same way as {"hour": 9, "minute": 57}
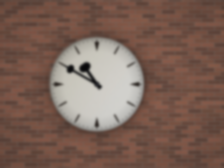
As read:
{"hour": 10, "minute": 50}
